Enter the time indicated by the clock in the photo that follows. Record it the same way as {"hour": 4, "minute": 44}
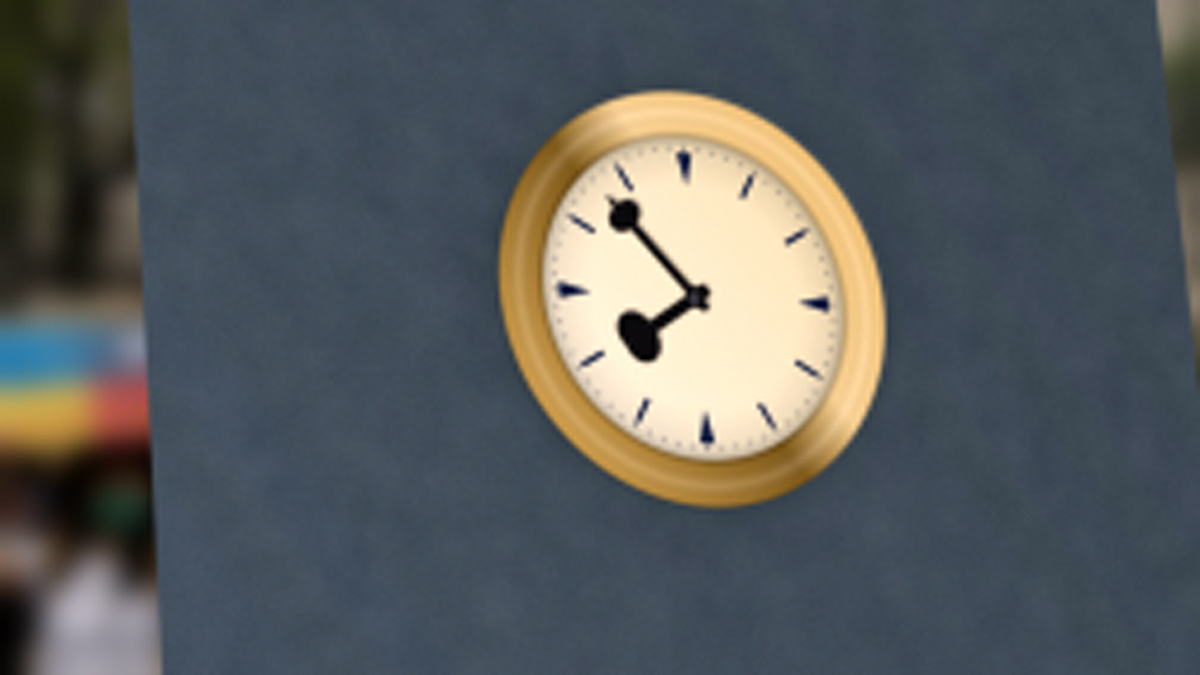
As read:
{"hour": 7, "minute": 53}
